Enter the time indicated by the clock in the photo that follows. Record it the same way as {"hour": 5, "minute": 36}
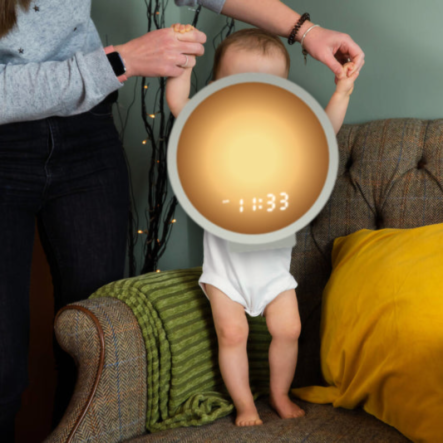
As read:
{"hour": 11, "minute": 33}
